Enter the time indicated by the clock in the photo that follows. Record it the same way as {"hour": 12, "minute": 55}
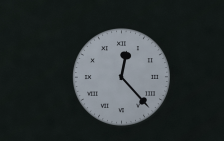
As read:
{"hour": 12, "minute": 23}
